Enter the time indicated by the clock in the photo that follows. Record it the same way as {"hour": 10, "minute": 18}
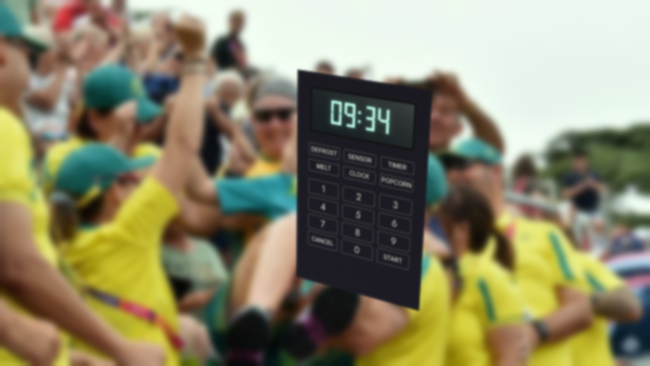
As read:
{"hour": 9, "minute": 34}
